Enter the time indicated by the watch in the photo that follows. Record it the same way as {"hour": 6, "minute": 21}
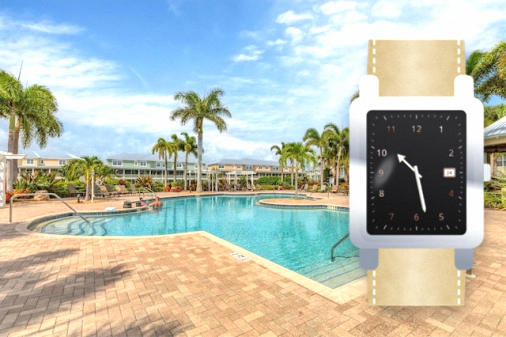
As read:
{"hour": 10, "minute": 28}
